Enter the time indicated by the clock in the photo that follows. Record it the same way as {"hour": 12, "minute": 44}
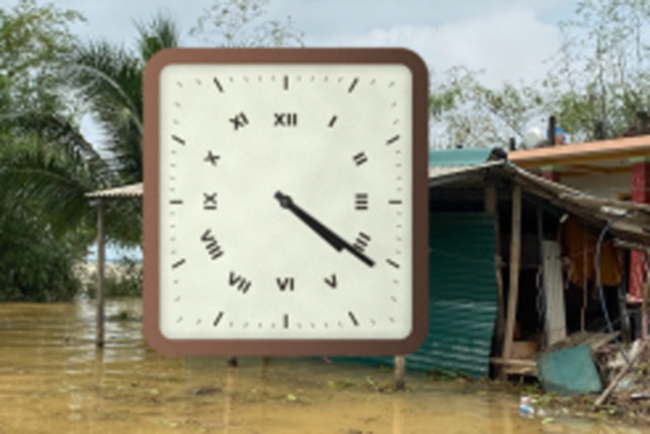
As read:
{"hour": 4, "minute": 21}
